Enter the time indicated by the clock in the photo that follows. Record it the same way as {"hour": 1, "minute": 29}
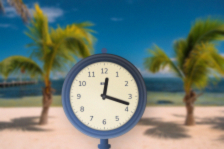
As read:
{"hour": 12, "minute": 18}
